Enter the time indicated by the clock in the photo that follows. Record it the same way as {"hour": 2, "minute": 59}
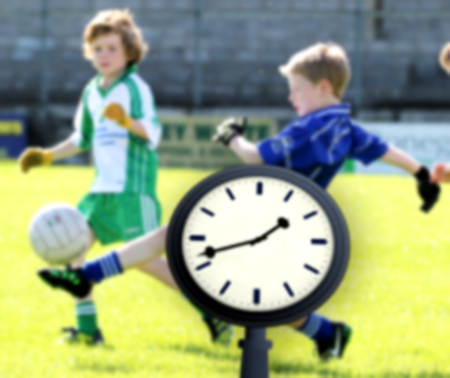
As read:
{"hour": 1, "minute": 42}
